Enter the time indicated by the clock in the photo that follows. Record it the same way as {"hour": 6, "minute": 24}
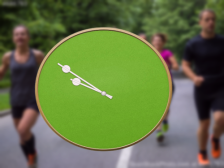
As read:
{"hour": 9, "minute": 51}
